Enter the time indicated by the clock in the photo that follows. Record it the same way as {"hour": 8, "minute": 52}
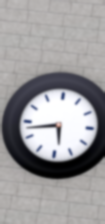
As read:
{"hour": 5, "minute": 43}
